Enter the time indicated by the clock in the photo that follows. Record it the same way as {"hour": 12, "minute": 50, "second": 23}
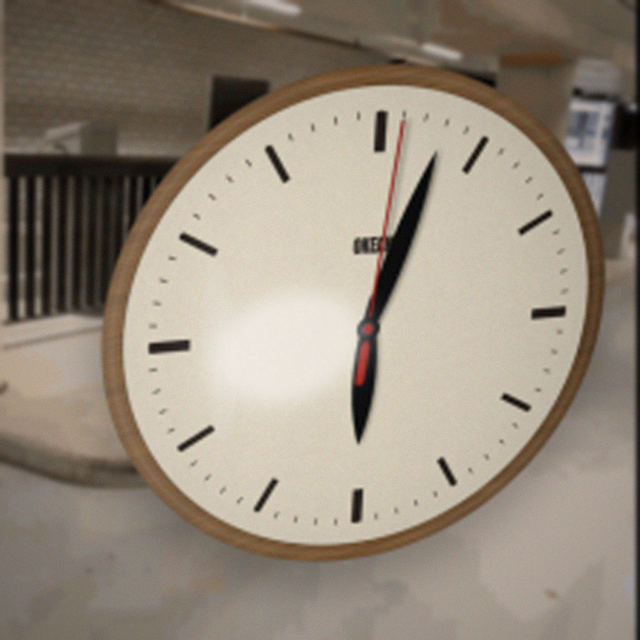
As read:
{"hour": 6, "minute": 3, "second": 1}
